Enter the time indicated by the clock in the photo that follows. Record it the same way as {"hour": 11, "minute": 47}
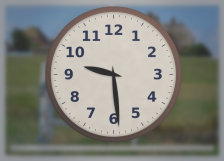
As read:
{"hour": 9, "minute": 29}
